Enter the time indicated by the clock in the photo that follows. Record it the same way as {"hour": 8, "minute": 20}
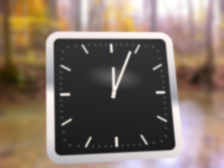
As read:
{"hour": 12, "minute": 4}
